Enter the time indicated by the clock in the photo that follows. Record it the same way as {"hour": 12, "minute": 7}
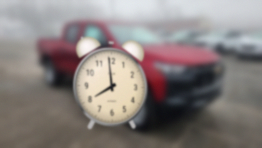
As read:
{"hour": 7, "minute": 59}
